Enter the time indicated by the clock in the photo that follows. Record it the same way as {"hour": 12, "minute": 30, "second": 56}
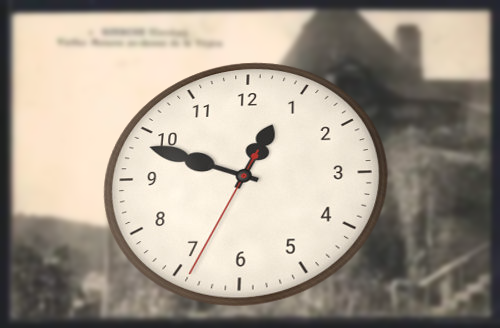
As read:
{"hour": 12, "minute": 48, "second": 34}
